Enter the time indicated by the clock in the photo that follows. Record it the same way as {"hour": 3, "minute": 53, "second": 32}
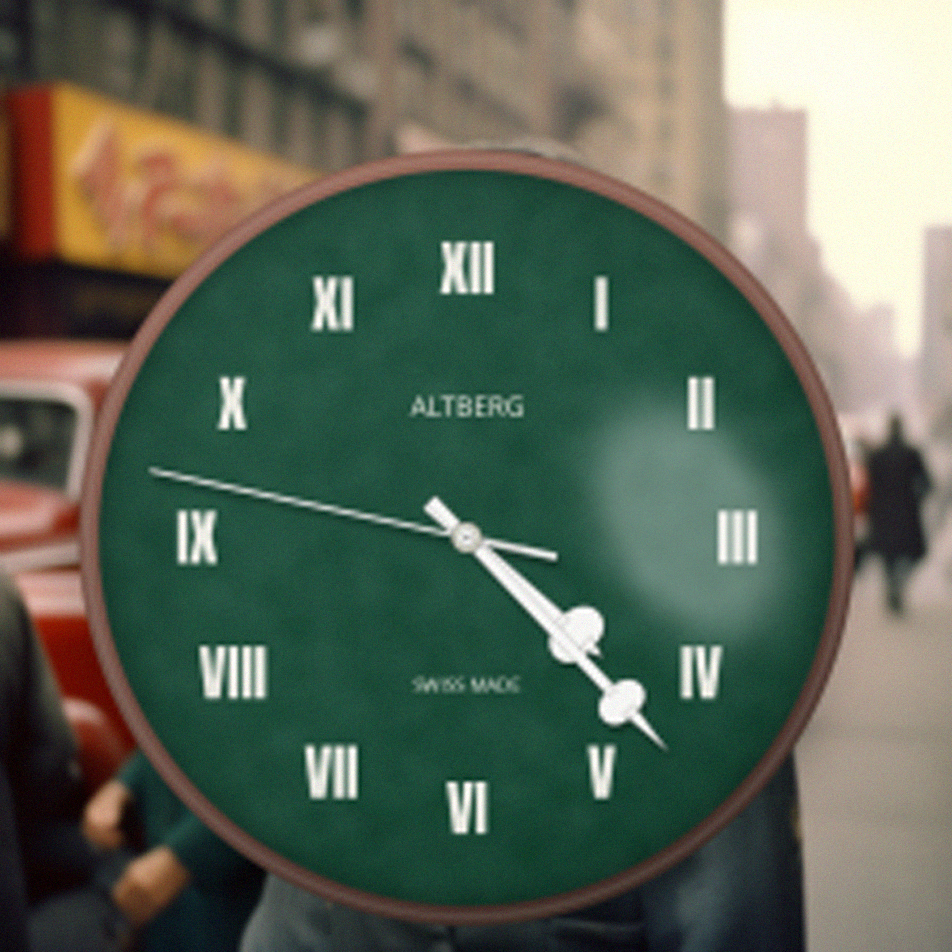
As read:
{"hour": 4, "minute": 22, "second": 47}
